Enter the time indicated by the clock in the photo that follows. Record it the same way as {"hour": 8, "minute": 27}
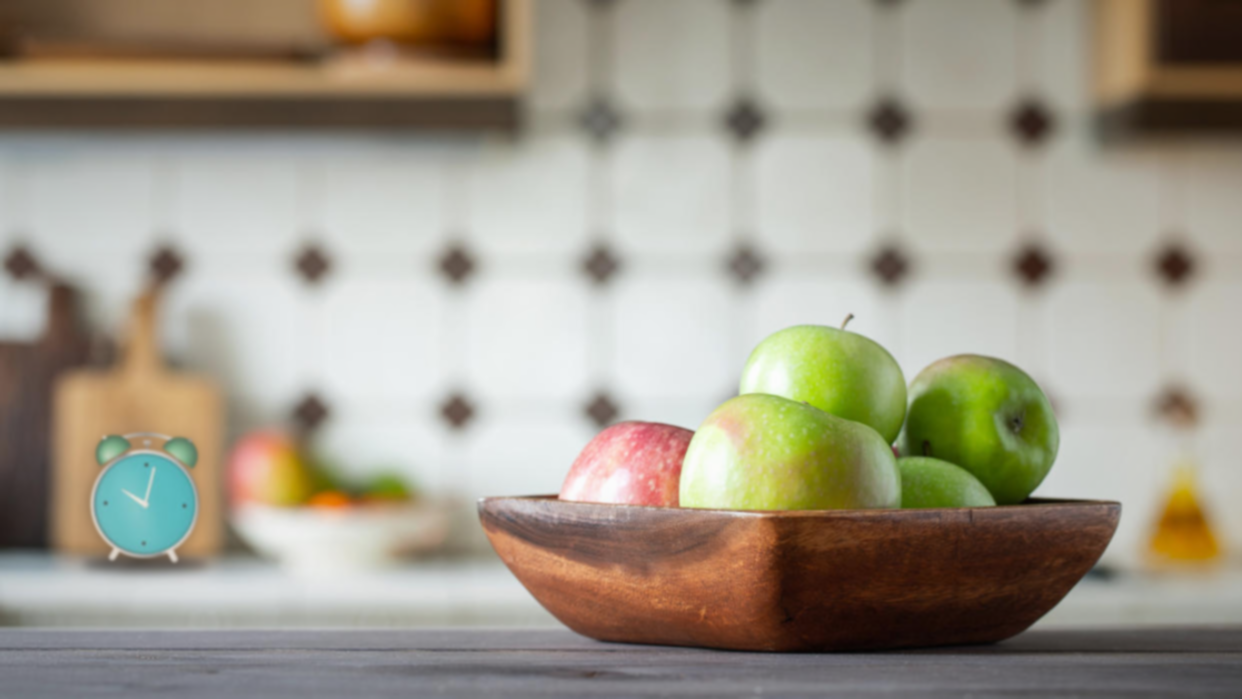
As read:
{"hour": 10, "minute": 2}
